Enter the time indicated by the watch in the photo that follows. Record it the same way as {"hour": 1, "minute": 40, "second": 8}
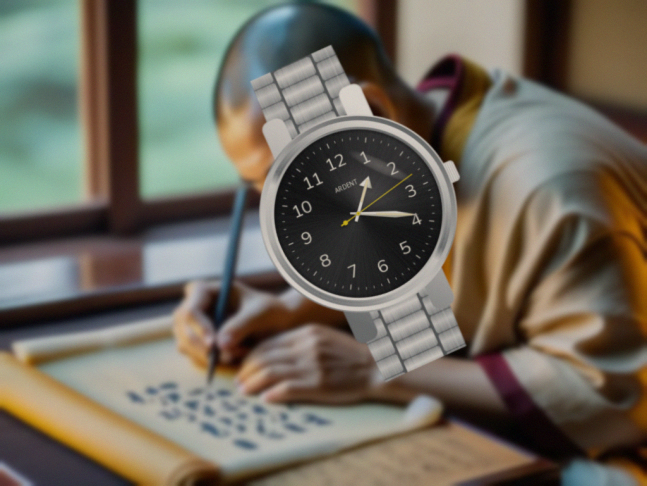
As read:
{"hour": 1, "minute": 19, "second": 13}
